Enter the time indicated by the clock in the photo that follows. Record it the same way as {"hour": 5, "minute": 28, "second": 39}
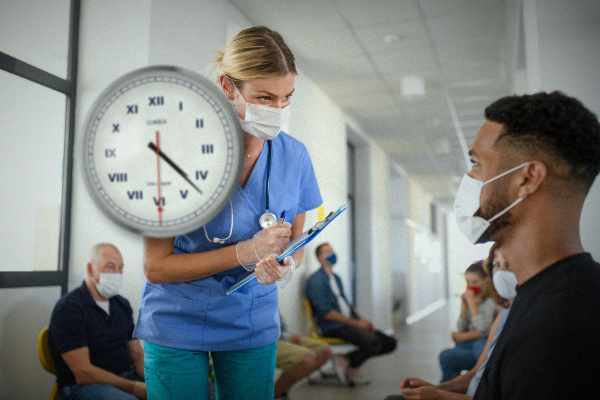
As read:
{"hour": 4, "minute": 22, "second": 30}
